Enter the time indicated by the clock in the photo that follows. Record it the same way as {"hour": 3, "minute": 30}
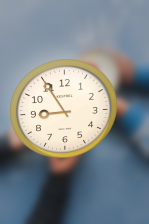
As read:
{"hour": 8, "minute": 55}
